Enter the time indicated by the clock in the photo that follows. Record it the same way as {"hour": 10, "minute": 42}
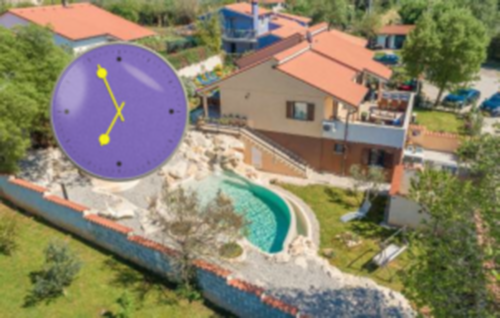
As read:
{"hour": 6, "minute": 56}
